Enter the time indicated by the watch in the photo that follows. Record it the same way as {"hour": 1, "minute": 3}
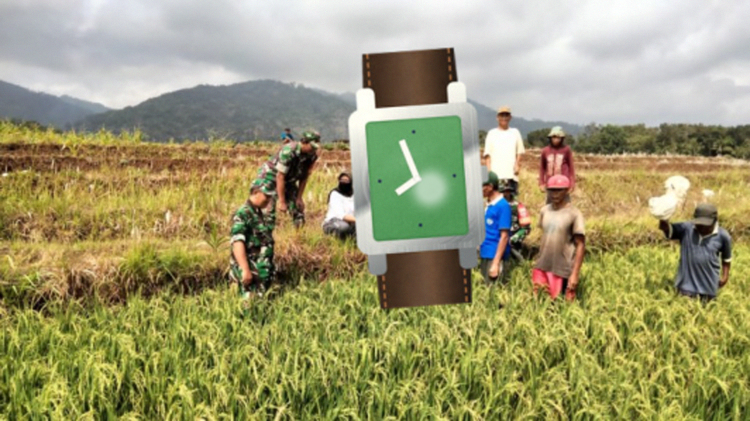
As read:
{"hour": 7, "minute": 57}
